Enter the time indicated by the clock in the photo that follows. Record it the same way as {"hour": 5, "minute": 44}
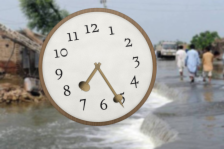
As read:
{"hour": 7, "minute": 26}
